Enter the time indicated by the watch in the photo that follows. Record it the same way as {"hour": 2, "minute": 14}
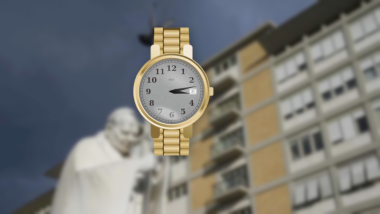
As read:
{"hour": 3, "minute": 13}
